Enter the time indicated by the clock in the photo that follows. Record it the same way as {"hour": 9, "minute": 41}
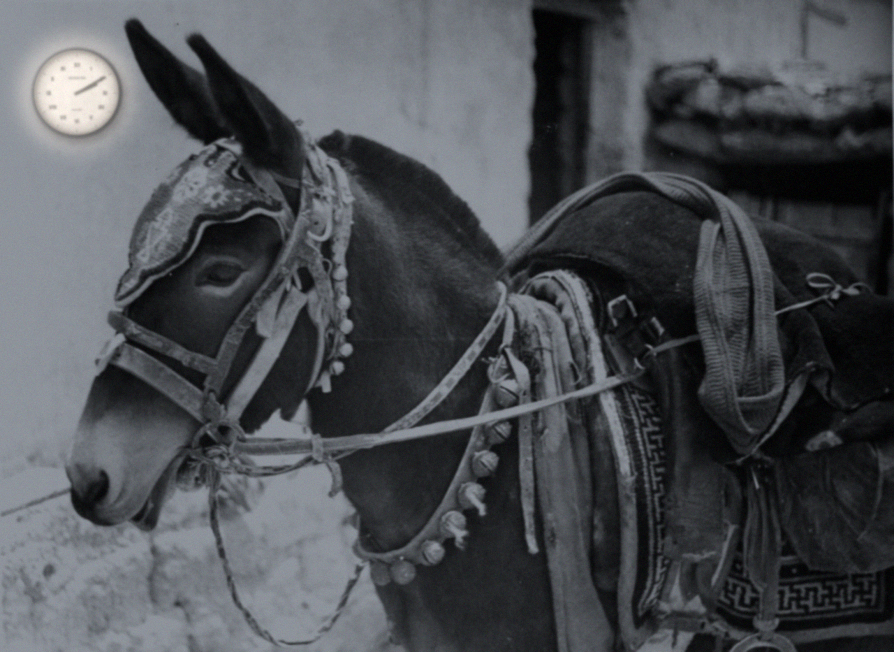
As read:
{"hour": 2, "minute": 10}
